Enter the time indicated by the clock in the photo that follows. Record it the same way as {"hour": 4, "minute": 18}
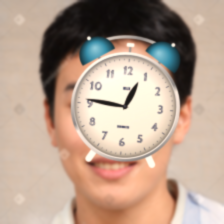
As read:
{"hour": 12, "minute": 46}
